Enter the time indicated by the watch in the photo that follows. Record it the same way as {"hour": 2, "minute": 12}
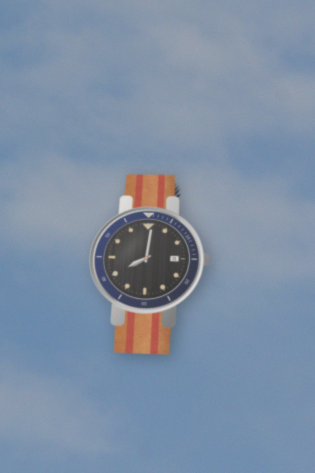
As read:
{"hour": 8, "minute": 1}
